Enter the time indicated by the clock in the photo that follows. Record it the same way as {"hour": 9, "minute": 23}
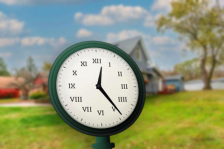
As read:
{"hour": 12, "minute": 24}
